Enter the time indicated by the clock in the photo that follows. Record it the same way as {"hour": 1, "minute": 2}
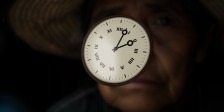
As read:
{"hour": 2, "minute": 3}
